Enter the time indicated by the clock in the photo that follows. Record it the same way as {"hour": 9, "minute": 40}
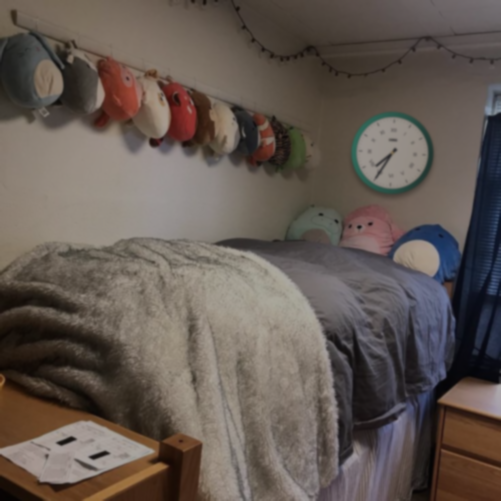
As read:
{"hour": 7, "minute": 35}
